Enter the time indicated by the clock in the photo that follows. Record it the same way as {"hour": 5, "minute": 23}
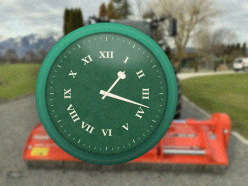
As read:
{"hour": 1, "minute": 18}
